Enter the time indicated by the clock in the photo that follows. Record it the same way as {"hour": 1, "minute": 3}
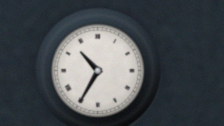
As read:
{"hour": 10, "minute": 35}
